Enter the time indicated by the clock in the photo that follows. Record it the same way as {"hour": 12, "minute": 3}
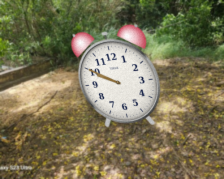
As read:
{"hour": 9, "minute": 50}
